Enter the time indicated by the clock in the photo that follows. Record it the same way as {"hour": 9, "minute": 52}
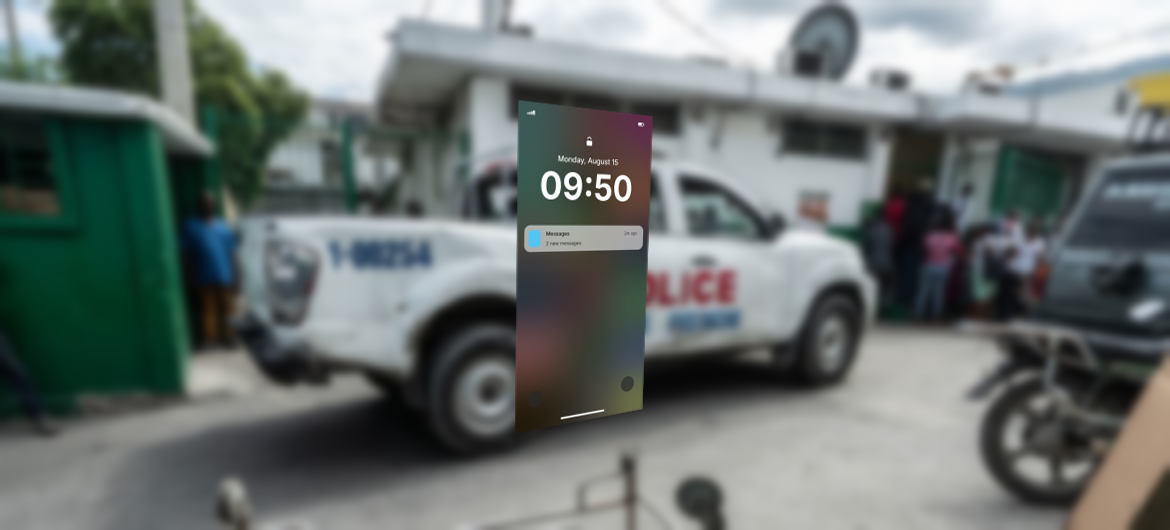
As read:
{"hour": 9, "minute": 50}
